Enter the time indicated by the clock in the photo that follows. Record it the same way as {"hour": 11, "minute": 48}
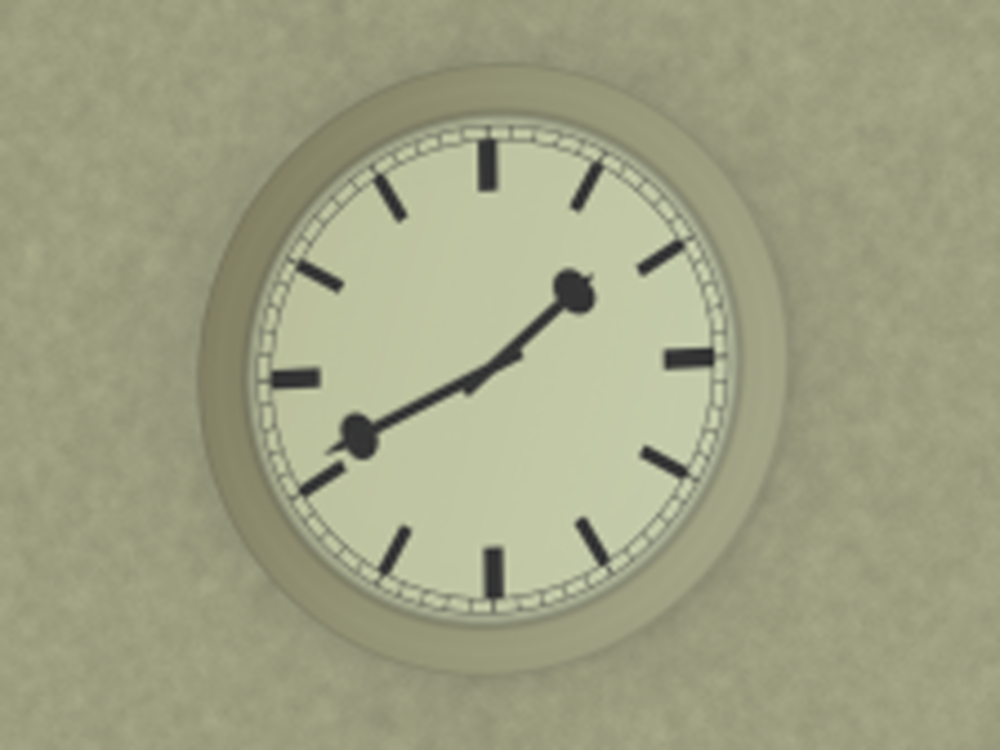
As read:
{"hour": 1, "minute": 41}
